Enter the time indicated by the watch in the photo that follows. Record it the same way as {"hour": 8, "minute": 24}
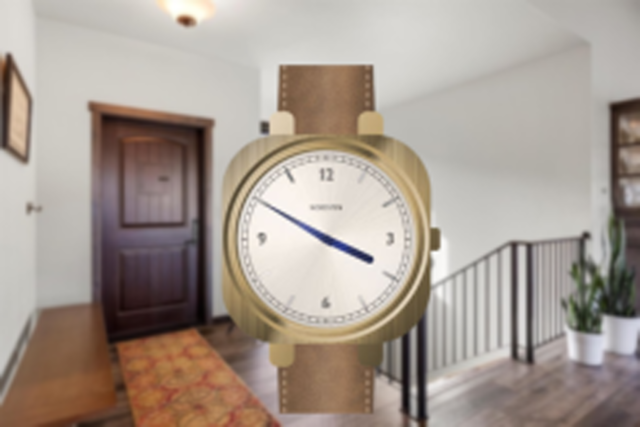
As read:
{"hour": 3, "minute": 50}
